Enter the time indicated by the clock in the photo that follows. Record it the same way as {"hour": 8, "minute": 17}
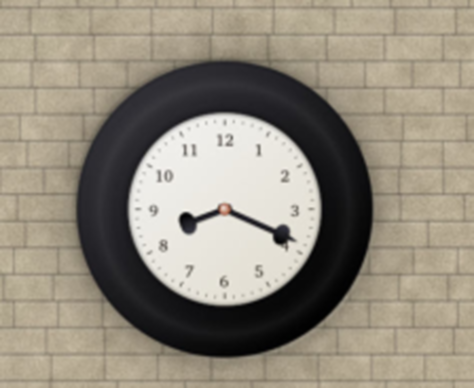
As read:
{"hour": 8, "minute": 19}
